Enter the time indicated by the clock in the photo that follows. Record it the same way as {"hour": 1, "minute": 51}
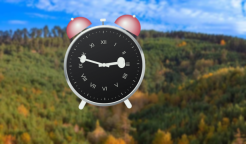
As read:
{"hour": 2, "minute": 48}
